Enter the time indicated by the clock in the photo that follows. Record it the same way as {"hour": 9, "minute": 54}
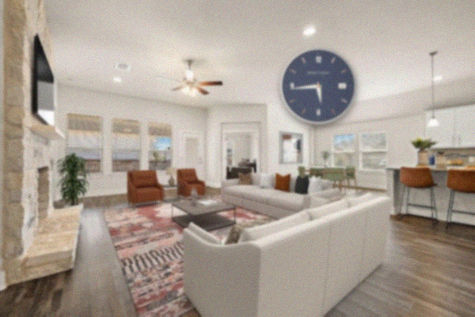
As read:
{"hour": 5, "minute": 44}
